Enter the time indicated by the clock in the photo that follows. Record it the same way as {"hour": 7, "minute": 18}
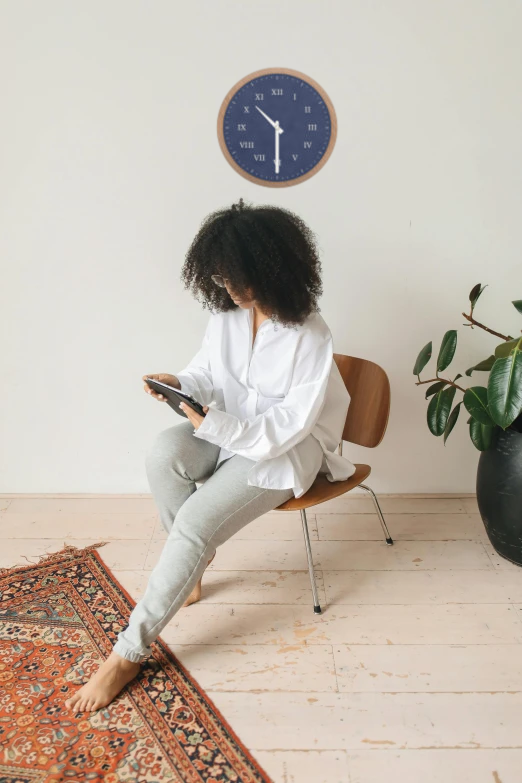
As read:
{"hour": 10, "minute": 30}
